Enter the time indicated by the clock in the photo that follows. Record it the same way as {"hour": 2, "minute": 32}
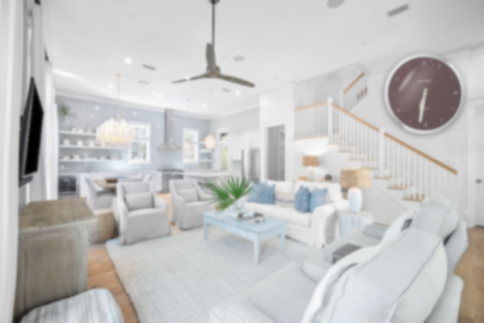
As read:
{"hour": 6, "minute": 32}
